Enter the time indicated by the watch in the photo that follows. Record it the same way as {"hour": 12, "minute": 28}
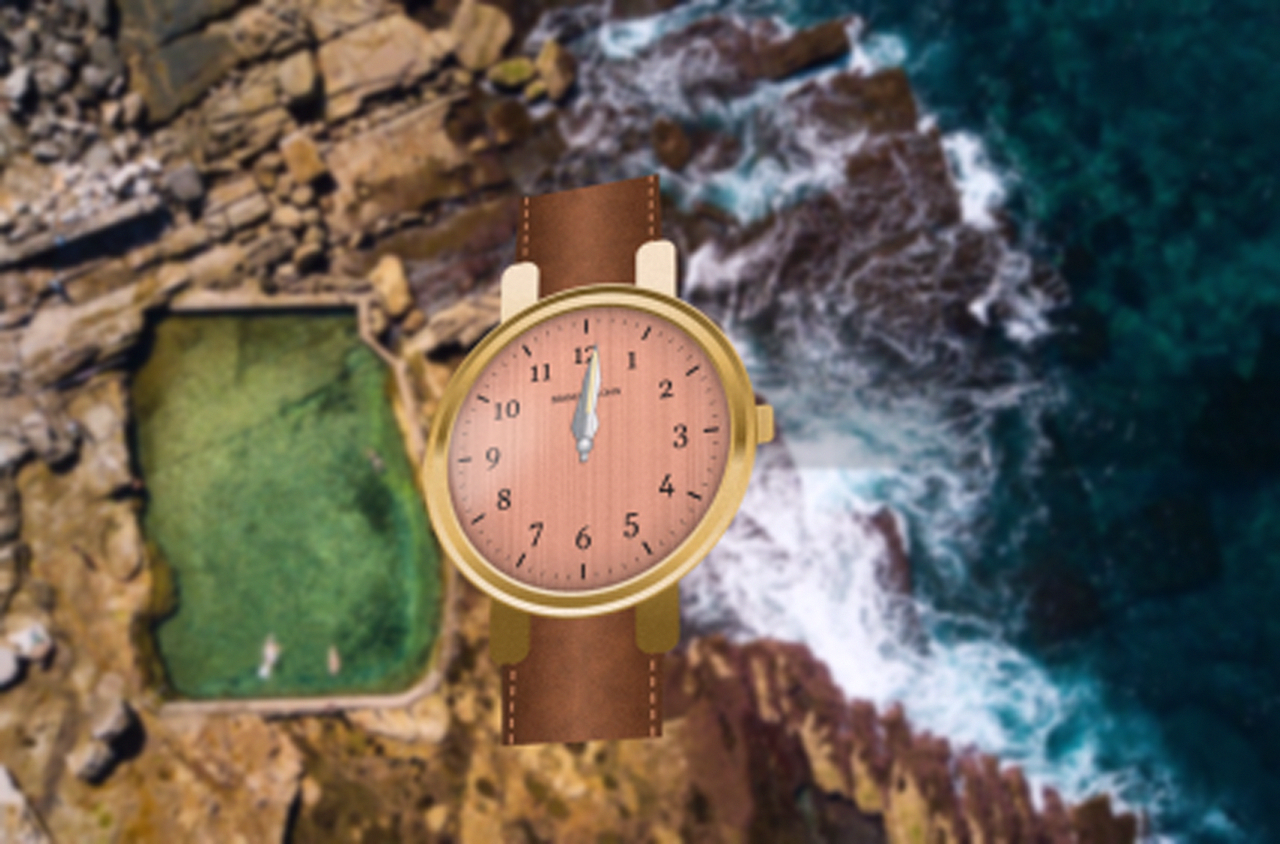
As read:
{"hour": 12, "minute": 1}
